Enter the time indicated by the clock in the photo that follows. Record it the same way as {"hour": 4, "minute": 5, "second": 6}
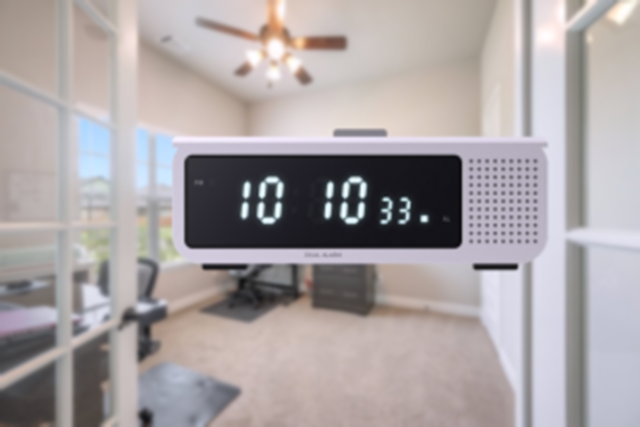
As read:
{"hour": 10, "minute": 10, "second": 33}
